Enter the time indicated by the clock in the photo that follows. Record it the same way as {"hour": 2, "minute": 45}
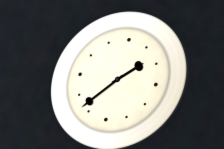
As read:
{"hour": 1, "minute": 37}
